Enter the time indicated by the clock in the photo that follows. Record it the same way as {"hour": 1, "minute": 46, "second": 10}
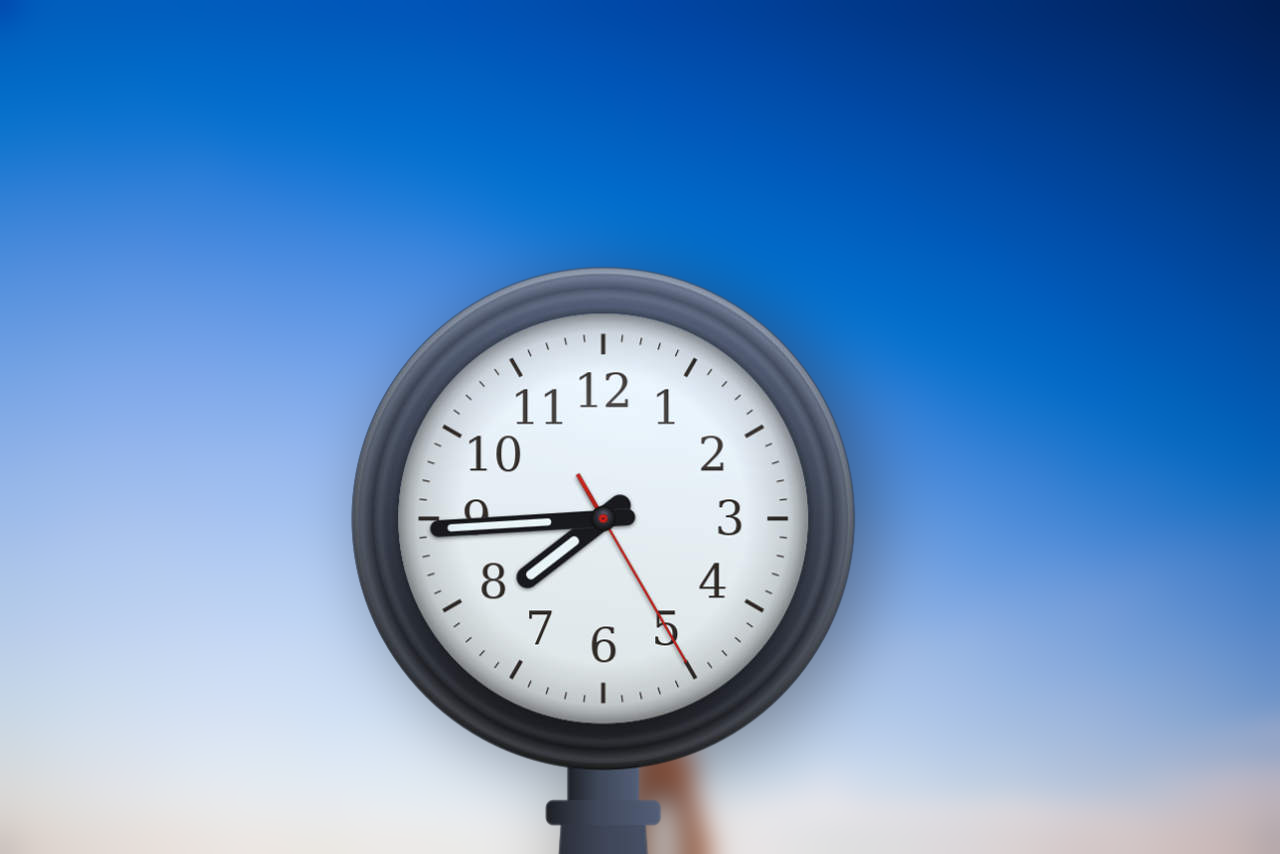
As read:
{"hour": 7, "minute": 44, "second": 25}
